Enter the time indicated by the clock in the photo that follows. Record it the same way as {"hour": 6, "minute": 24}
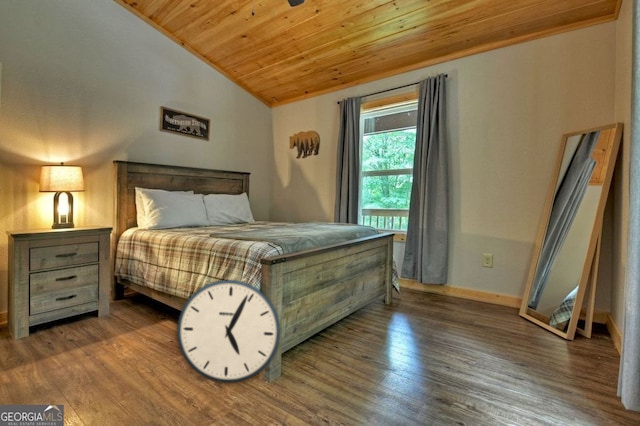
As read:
{"hour": 5, "minute": 4}
